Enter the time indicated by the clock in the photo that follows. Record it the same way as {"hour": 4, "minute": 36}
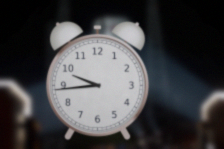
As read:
{"hour": 9, "minute": 44}
